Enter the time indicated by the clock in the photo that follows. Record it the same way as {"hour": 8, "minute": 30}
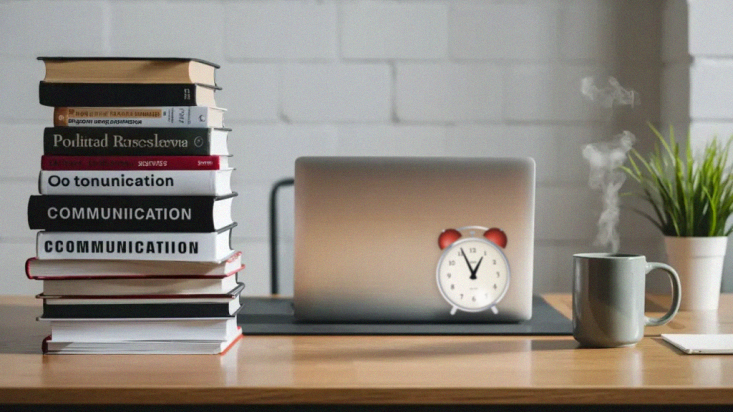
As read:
{"hour": 12, "minute": 56}
